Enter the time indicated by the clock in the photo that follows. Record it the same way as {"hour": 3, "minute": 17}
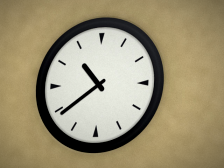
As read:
{"hour": 10, "minute": 39}
